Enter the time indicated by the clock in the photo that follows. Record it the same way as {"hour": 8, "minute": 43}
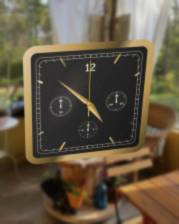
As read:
{"hour": 4, "minute": 52}
